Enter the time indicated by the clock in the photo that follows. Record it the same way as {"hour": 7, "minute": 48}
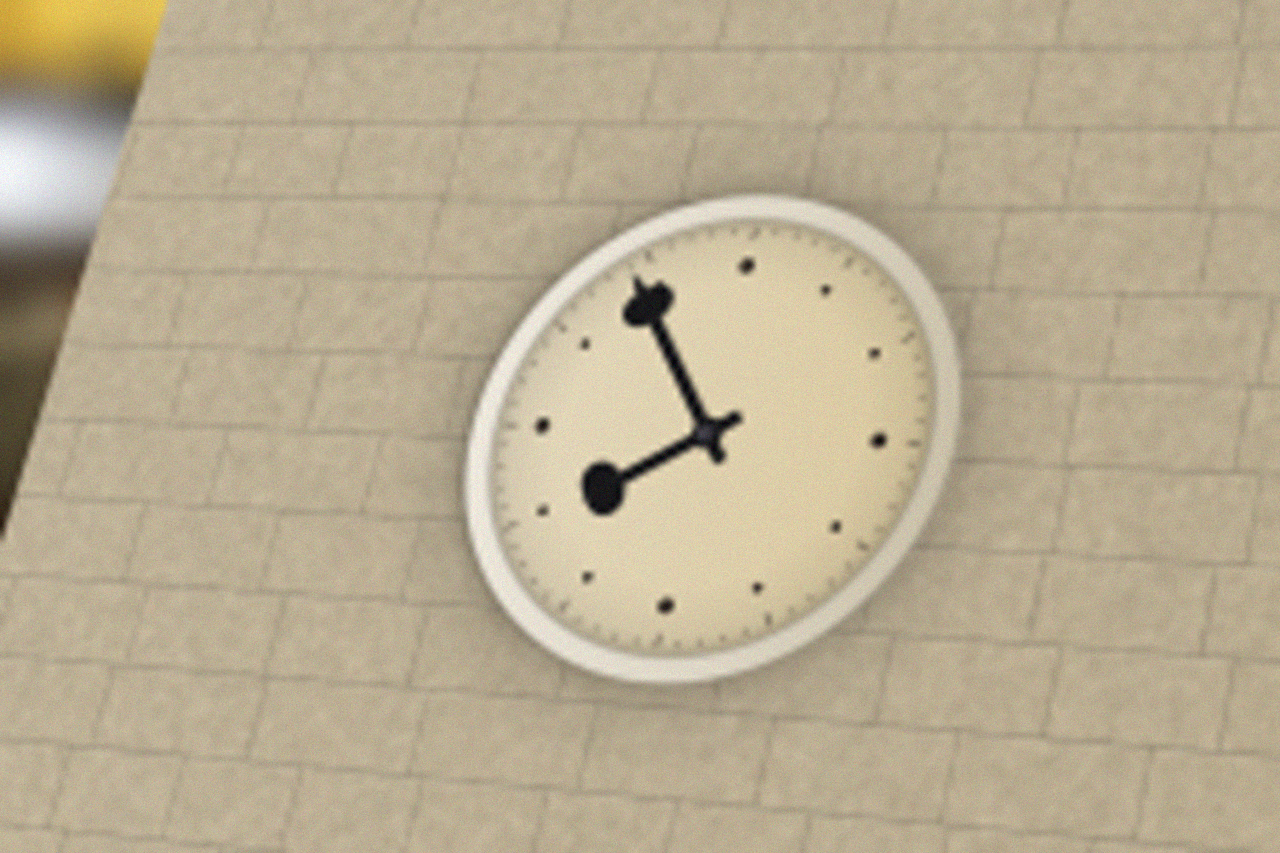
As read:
{"hour": 7, "minute": 54}
